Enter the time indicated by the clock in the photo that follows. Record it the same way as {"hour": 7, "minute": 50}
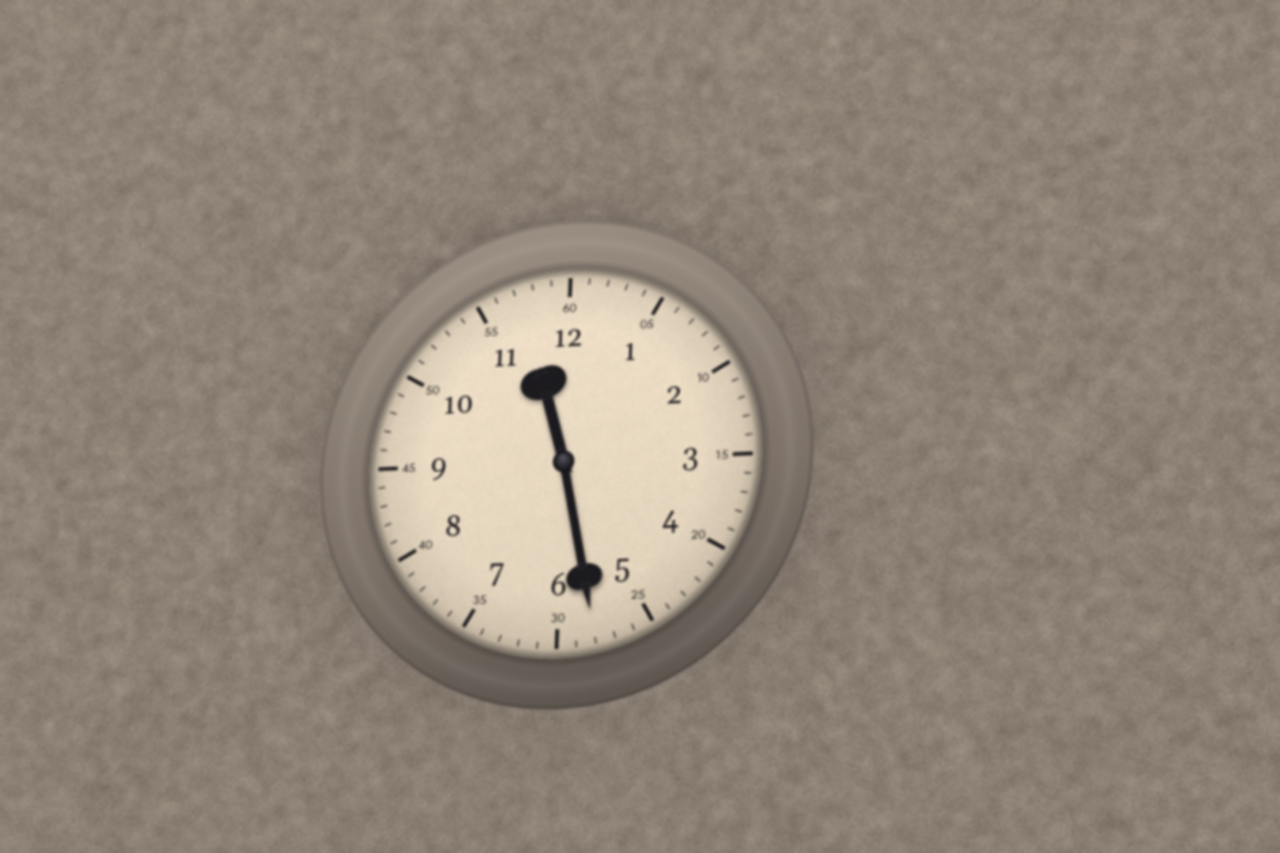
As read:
{"hour": 11, "minute": 28}
